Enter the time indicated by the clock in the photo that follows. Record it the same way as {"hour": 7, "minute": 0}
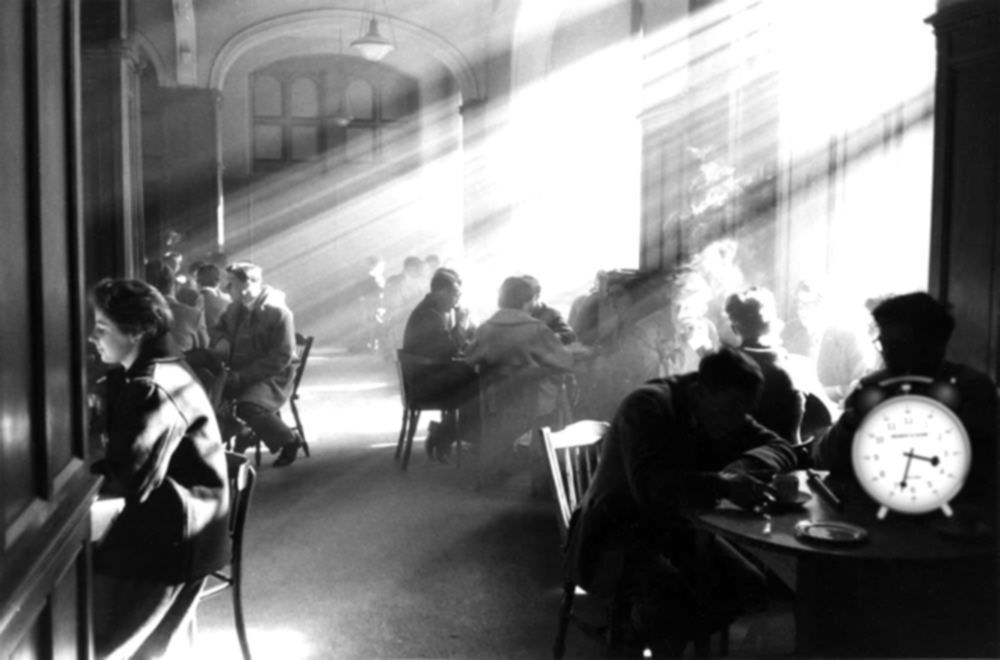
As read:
{"hour": 3, "minute": 33}
